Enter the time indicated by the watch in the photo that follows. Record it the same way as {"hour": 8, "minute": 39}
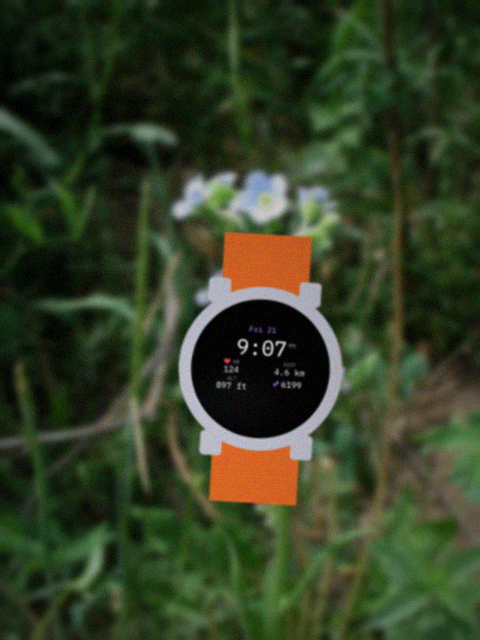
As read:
{"hour": 9, "minute": 7}
